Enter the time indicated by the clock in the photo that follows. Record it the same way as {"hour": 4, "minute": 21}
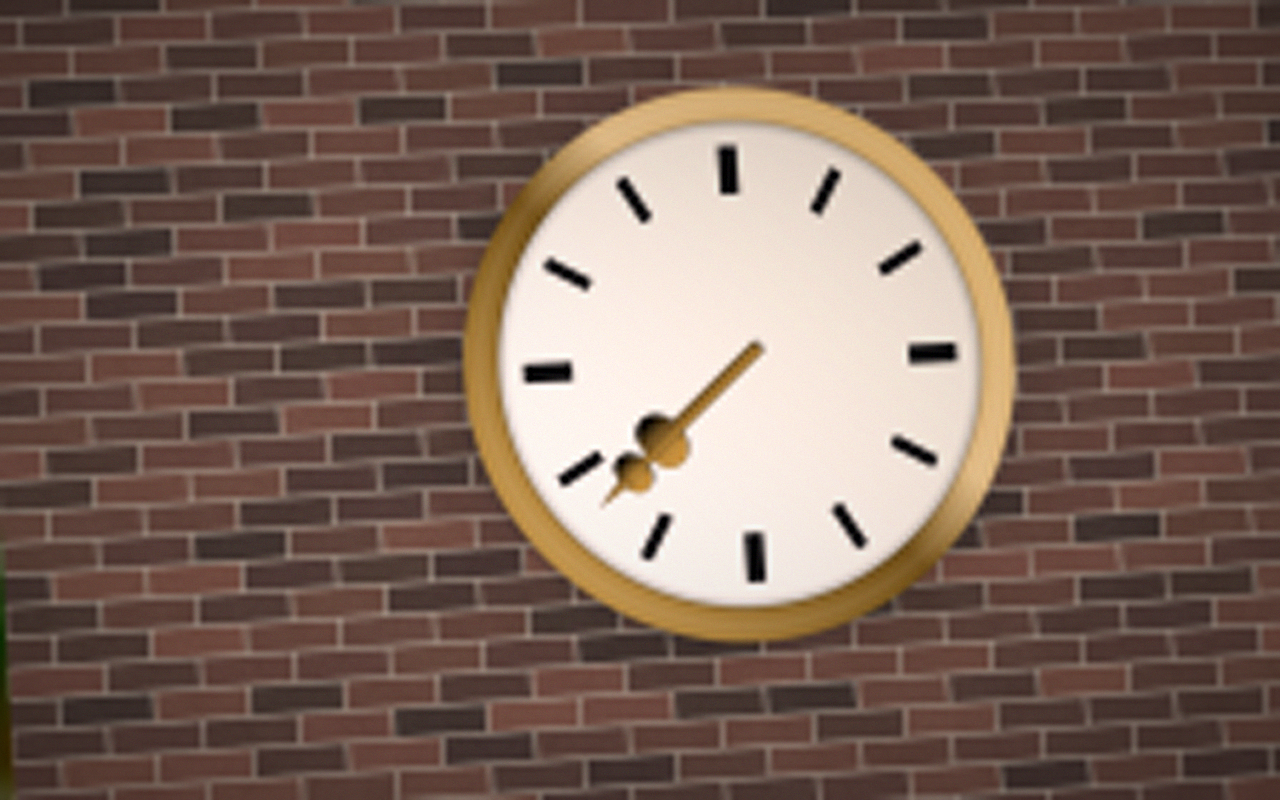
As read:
{"hour": 7, "minute": 38}
